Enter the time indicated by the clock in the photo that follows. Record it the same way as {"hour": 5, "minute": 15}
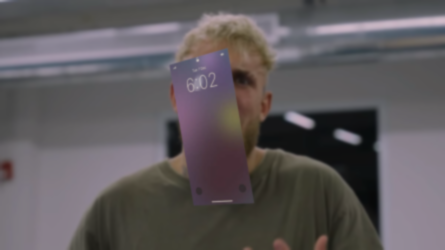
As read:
{"hour": 6, "minute": 2}
